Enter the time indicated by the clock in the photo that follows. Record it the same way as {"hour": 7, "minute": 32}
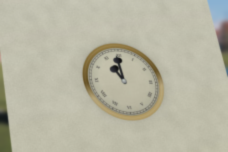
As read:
{"hour": 10, "minute": 59}
